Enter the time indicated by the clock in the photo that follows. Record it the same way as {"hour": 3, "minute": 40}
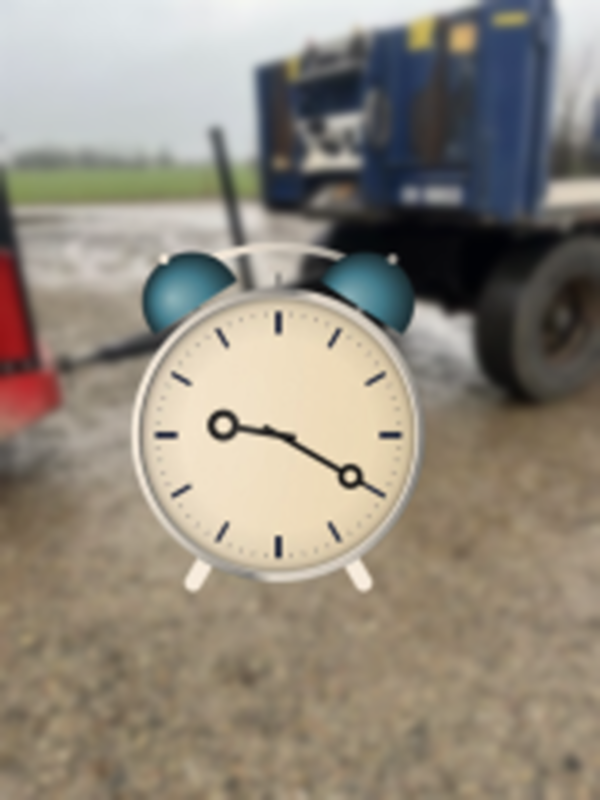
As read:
{"hour": 9, "minute": 20}
